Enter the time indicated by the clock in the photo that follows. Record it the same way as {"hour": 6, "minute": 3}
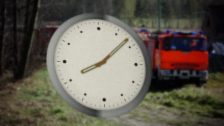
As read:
{"hour": 8, "minute": 8}
